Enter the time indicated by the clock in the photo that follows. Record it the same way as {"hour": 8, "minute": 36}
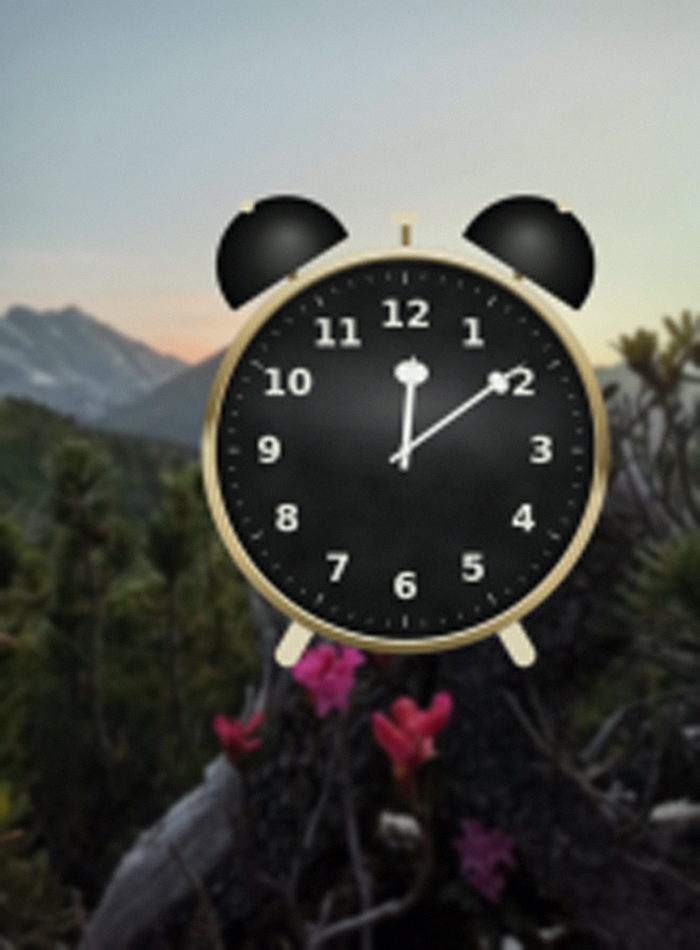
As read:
{"hour": 12, "minute": 9}
